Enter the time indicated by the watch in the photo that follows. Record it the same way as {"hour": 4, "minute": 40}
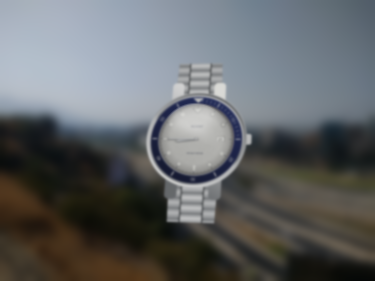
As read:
{"hour": 8, "minute": 45}
